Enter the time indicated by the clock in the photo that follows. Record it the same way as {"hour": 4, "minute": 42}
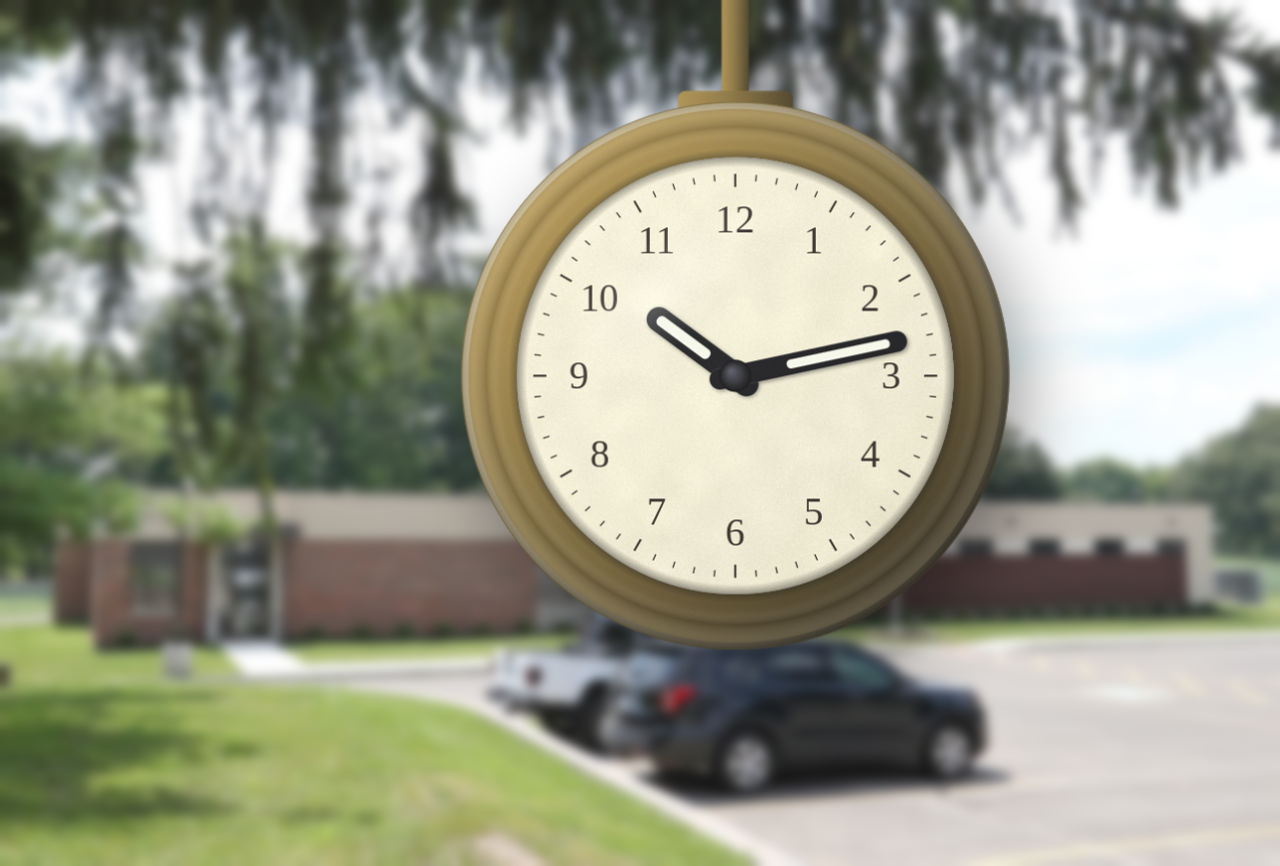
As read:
{"hour": 10, "minute": 13}
